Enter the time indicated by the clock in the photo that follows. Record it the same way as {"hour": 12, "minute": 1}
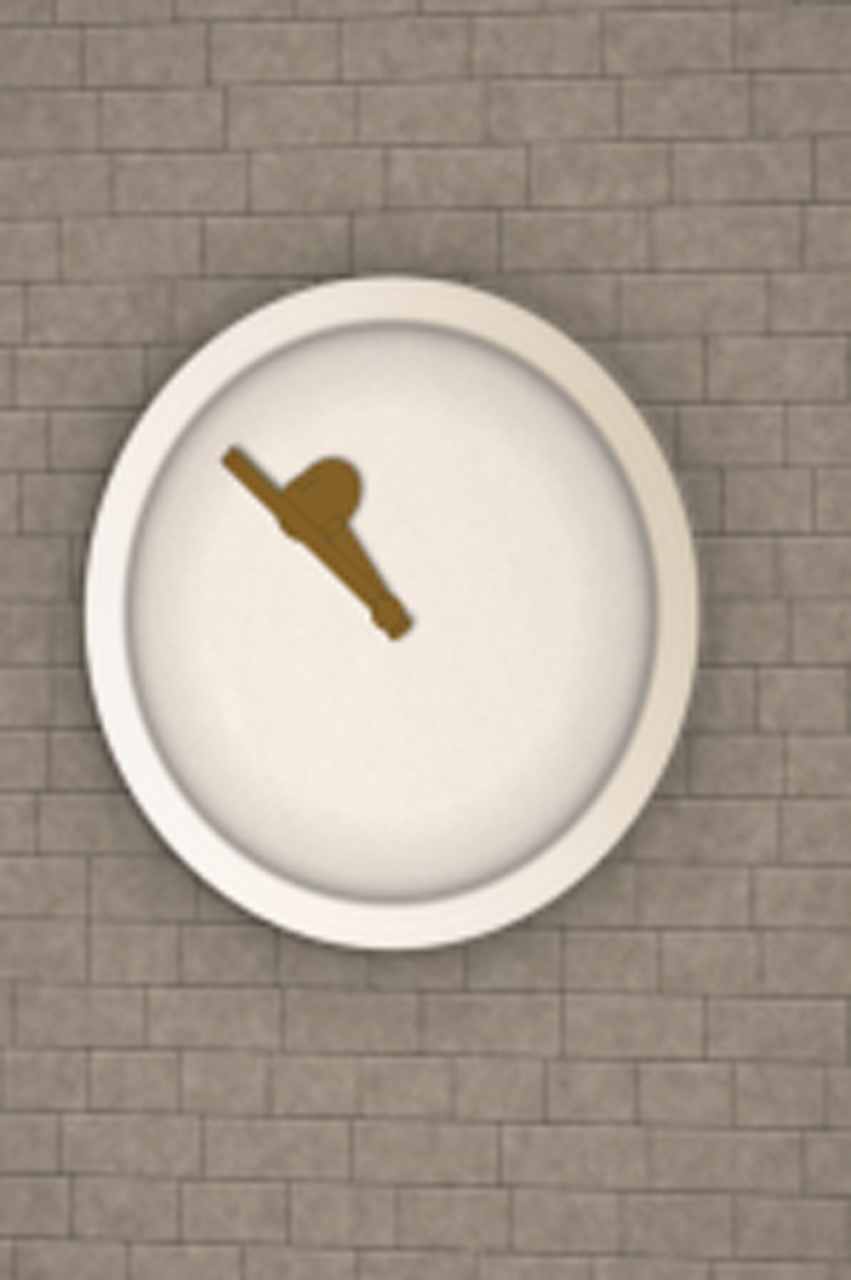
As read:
{"hour": 10, "minute": 52}
